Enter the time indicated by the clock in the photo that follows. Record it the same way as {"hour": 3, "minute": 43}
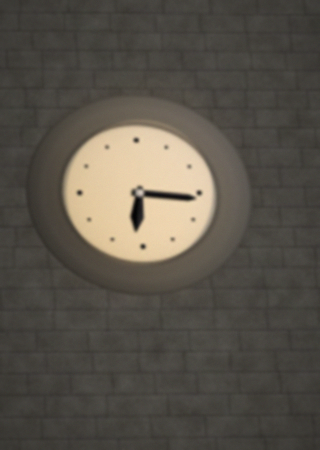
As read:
{"hour": 6, "minute": 16}
